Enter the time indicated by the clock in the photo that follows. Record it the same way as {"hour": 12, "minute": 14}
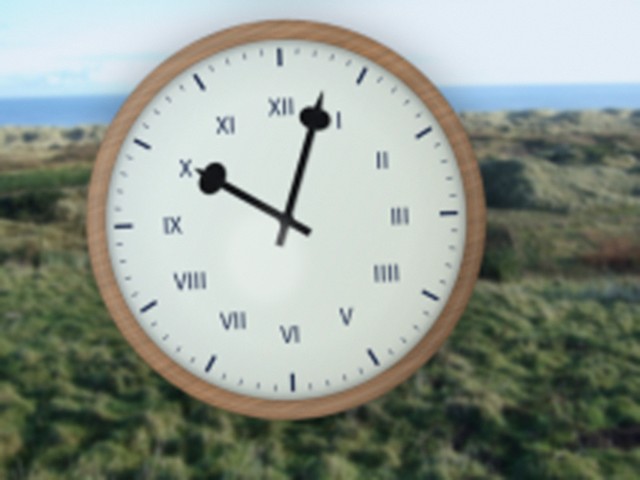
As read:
{"hour": 10, "minute": 3}
